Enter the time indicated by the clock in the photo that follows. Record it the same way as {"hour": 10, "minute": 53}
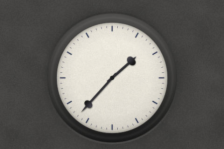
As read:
{"hour": 1, "minute": 37}
